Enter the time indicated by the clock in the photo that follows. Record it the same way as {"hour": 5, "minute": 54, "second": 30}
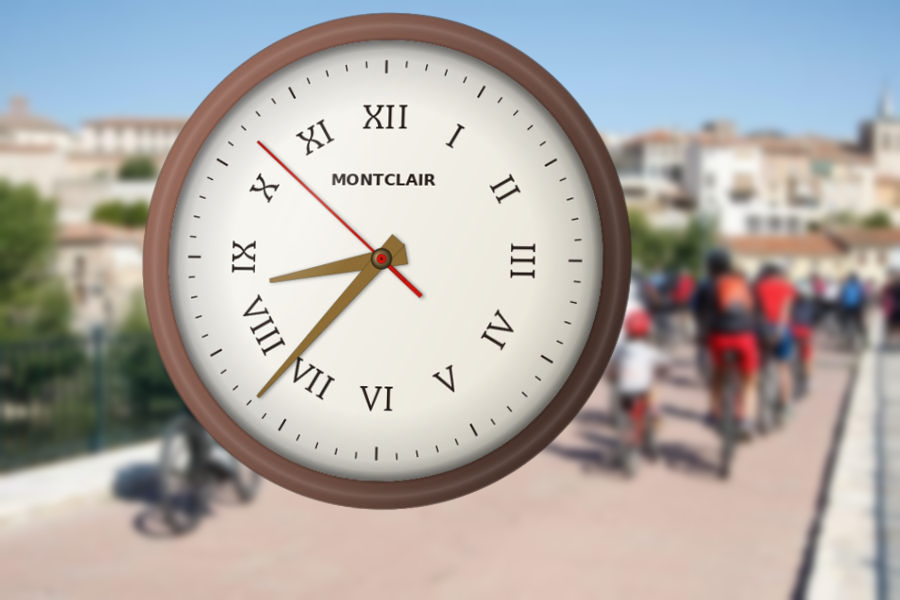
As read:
{"hour": 8, "minute": 36, "second": 52}
